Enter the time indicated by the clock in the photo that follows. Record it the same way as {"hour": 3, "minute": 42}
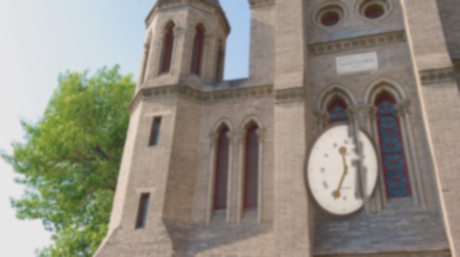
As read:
{"hour": 11, "minute": 34}
